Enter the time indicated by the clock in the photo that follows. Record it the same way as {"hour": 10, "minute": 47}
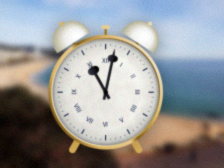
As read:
{"hour": 11, "minute": 2}
